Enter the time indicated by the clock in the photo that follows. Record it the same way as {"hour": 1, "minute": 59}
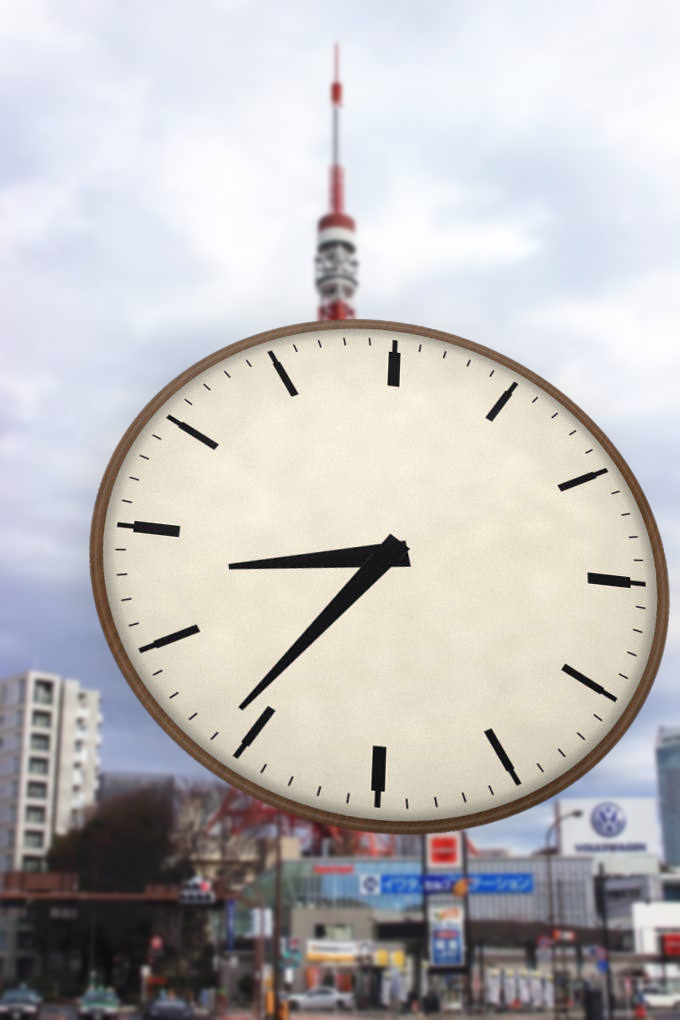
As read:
{"hour": 8, "minute": 36}
